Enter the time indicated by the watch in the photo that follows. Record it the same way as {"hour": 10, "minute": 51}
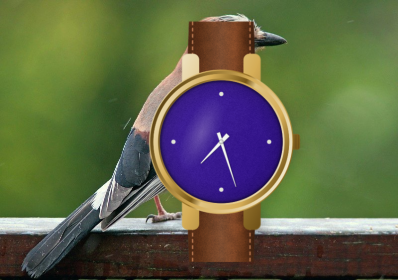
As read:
{"hour": 7, "minute": 27}
